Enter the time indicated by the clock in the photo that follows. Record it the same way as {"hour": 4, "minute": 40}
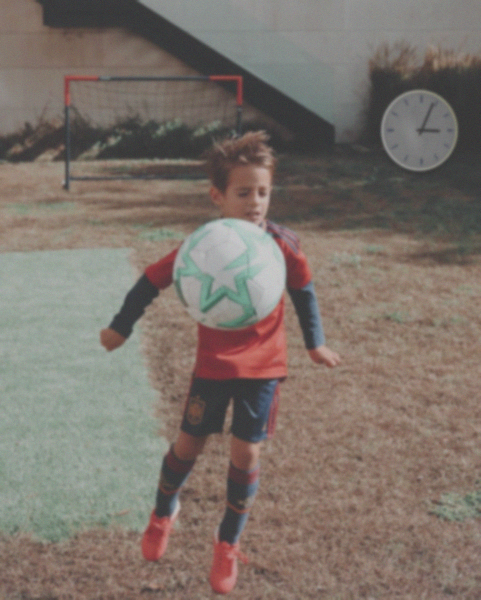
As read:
{"hour": 3, "minute": 4}
